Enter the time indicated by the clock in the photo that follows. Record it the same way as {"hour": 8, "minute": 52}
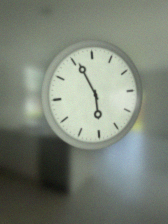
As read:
{"hour": 5, "minute": 56}
